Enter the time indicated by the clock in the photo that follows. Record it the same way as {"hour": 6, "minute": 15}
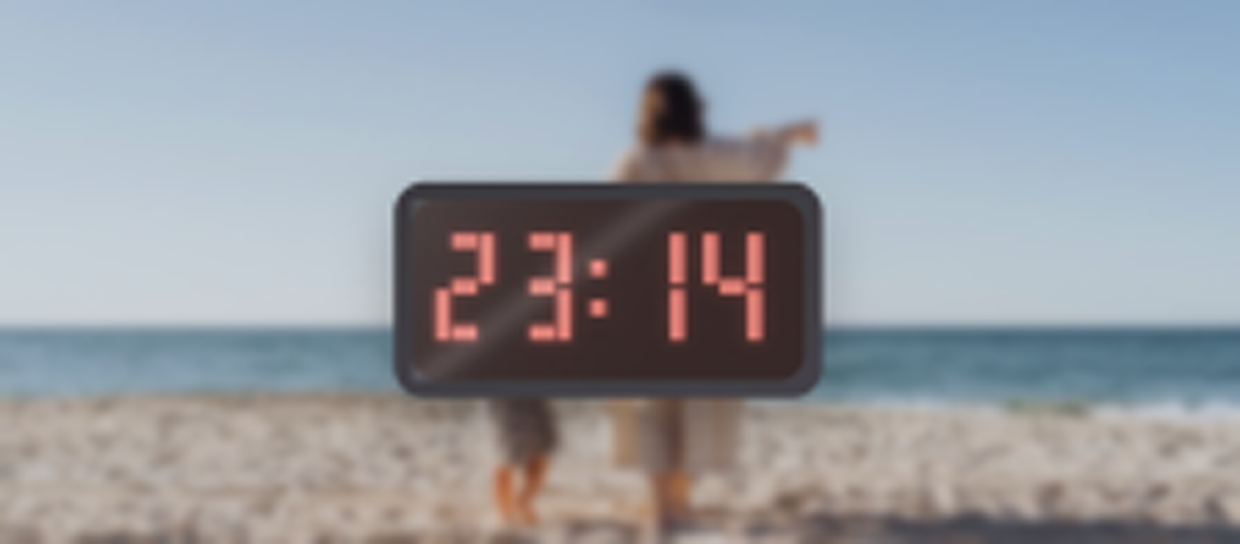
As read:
{"hour": 23, "minute": 14}
